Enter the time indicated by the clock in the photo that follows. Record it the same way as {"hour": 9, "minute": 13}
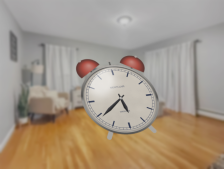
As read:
{"hour": 5, "minute": 39}
